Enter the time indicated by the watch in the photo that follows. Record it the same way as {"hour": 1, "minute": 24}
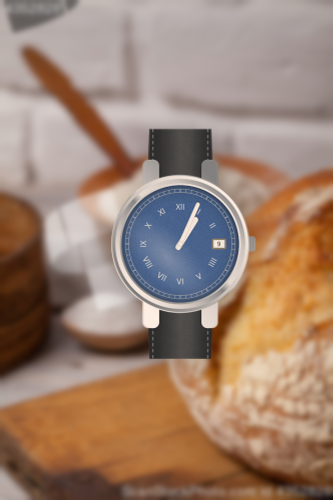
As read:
{"hour": 1, "minute": 4}
